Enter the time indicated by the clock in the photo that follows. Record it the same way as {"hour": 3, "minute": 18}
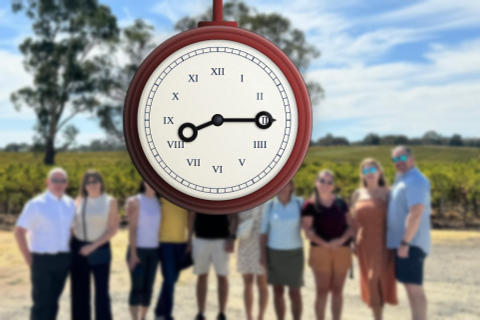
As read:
{"hour": 8, "minute": 15}
